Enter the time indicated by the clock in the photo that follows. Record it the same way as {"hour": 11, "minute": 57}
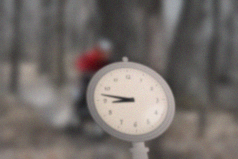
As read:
{"hour": 8, "minute": 47}
